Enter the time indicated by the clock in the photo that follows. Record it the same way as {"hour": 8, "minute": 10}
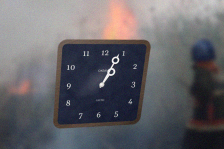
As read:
{"hour": 1, "minute": 4}
